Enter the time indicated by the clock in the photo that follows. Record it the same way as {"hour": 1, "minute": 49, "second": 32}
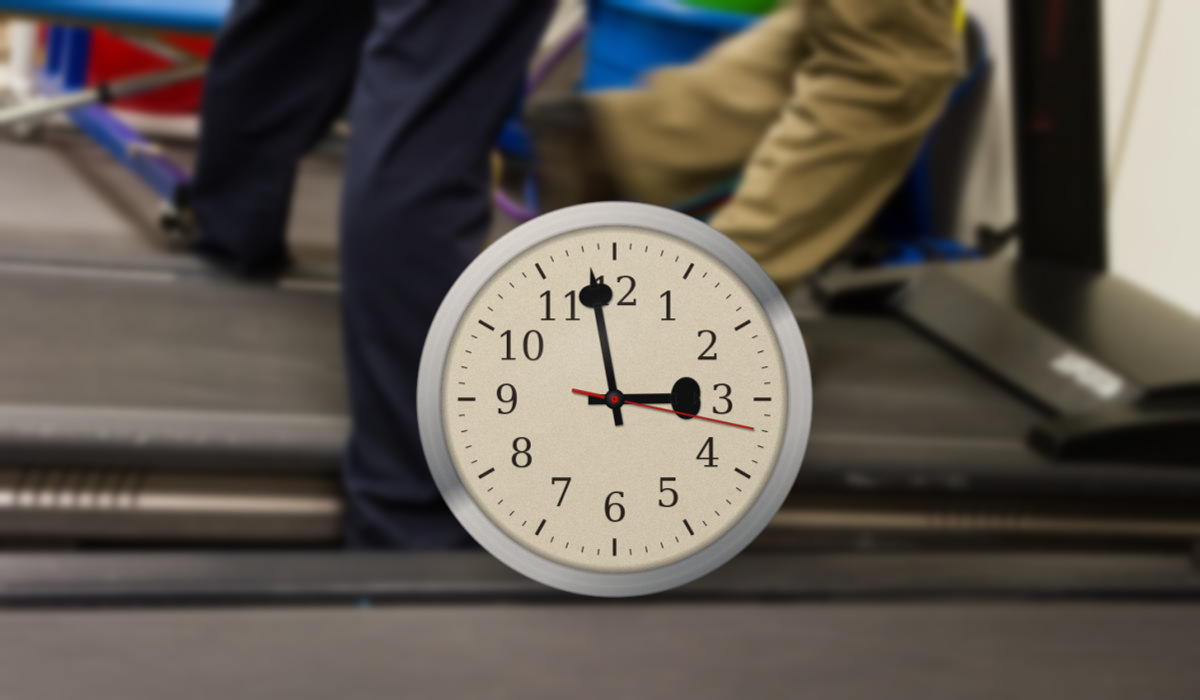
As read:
{"hour": 2, "minute": 58, "second": 17}
